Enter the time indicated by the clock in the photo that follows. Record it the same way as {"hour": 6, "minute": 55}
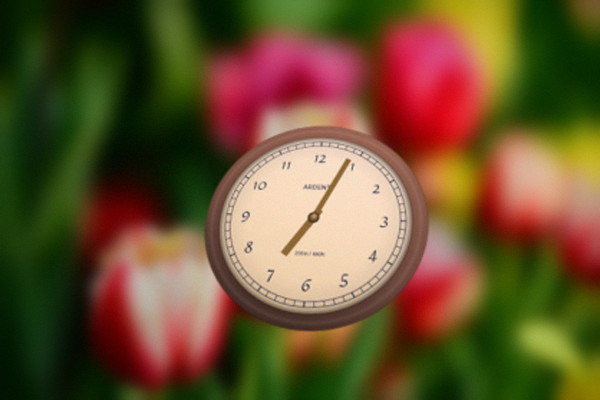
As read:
{"hour": 7, "minute": 4}
